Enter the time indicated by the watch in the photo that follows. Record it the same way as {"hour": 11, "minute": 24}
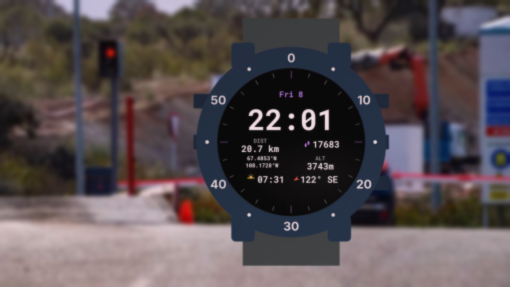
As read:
{"hour": 22, "minute": 1}
